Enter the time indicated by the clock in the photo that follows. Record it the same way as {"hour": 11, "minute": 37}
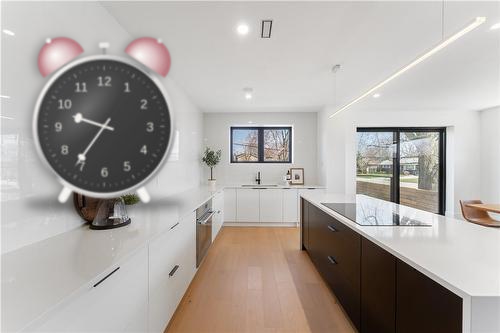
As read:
{"hour": 9, "minute": 36}
